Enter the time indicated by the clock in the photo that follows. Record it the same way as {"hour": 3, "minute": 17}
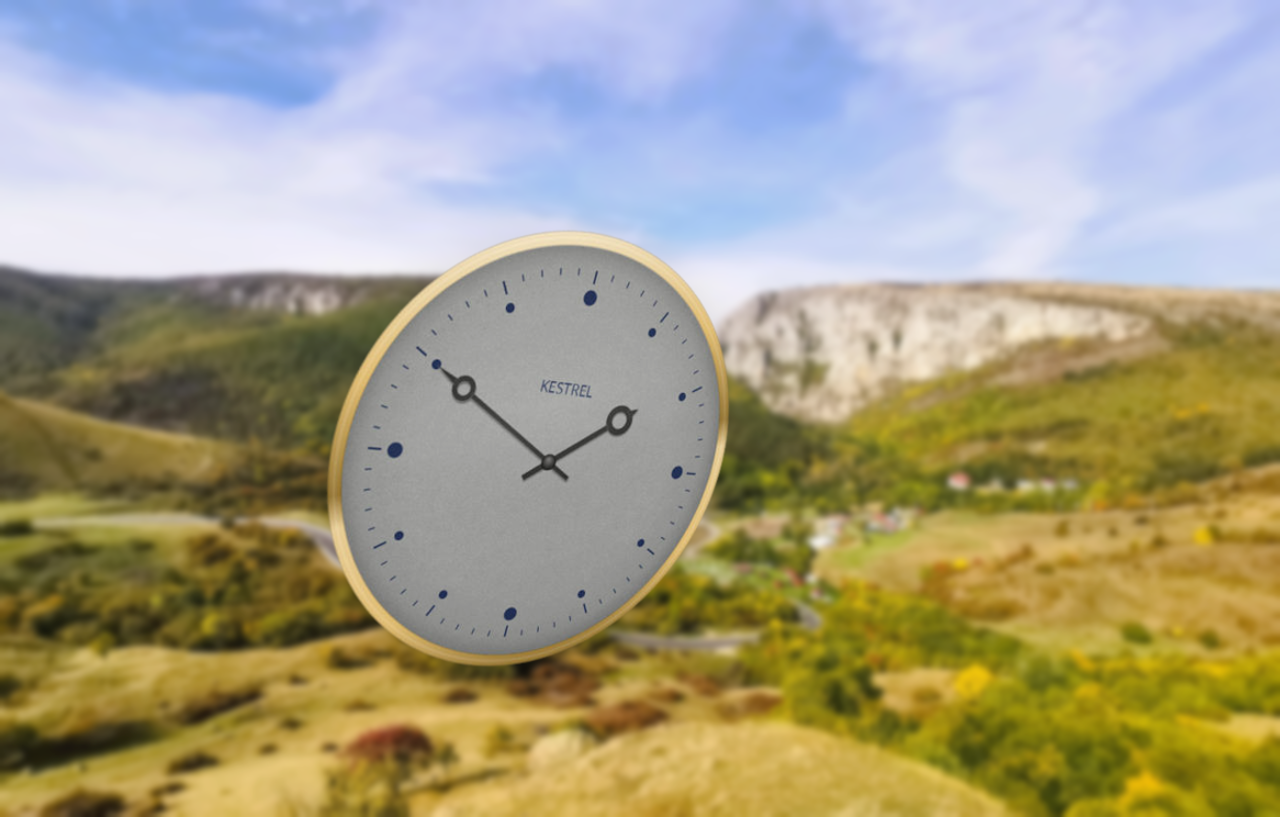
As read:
{"hour": 1, "minute": 50}
